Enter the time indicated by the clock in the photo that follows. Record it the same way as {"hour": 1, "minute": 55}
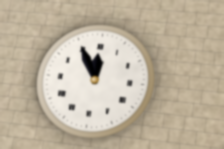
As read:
{"hour": 11, "minute": 55}
